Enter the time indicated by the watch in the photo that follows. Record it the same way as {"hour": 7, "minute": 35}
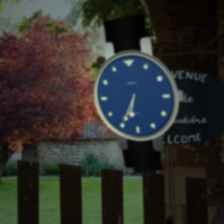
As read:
{"hour": 6, "minute": 35}
